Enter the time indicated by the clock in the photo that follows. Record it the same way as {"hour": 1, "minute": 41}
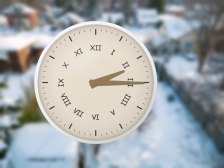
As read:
{"hour": 2, "minute": 15}
